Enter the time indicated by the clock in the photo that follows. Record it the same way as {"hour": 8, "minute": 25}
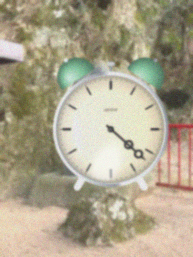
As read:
{"hour": 4, "minute": 22}
